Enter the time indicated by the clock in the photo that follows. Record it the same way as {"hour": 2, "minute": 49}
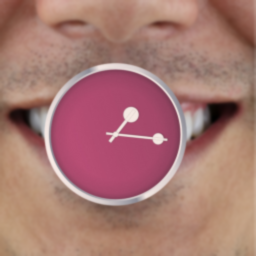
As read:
{"hour": 1, "minute": 16}
